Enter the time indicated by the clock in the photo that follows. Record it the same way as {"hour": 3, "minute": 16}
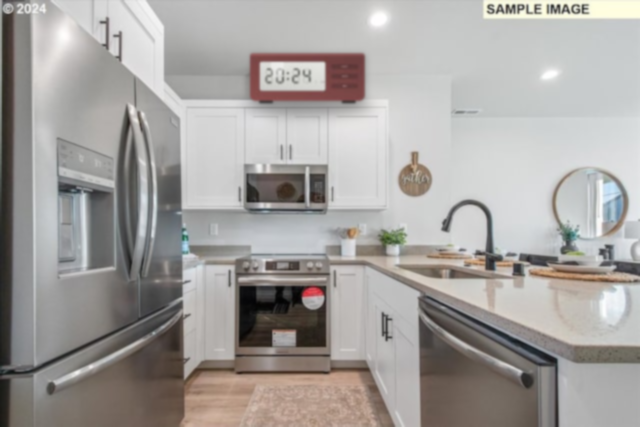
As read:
{"hour": 20, "minute": 24}
